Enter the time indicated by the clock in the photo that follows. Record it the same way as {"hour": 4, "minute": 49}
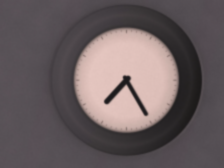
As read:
{"hour": 7, "minute": 25}
